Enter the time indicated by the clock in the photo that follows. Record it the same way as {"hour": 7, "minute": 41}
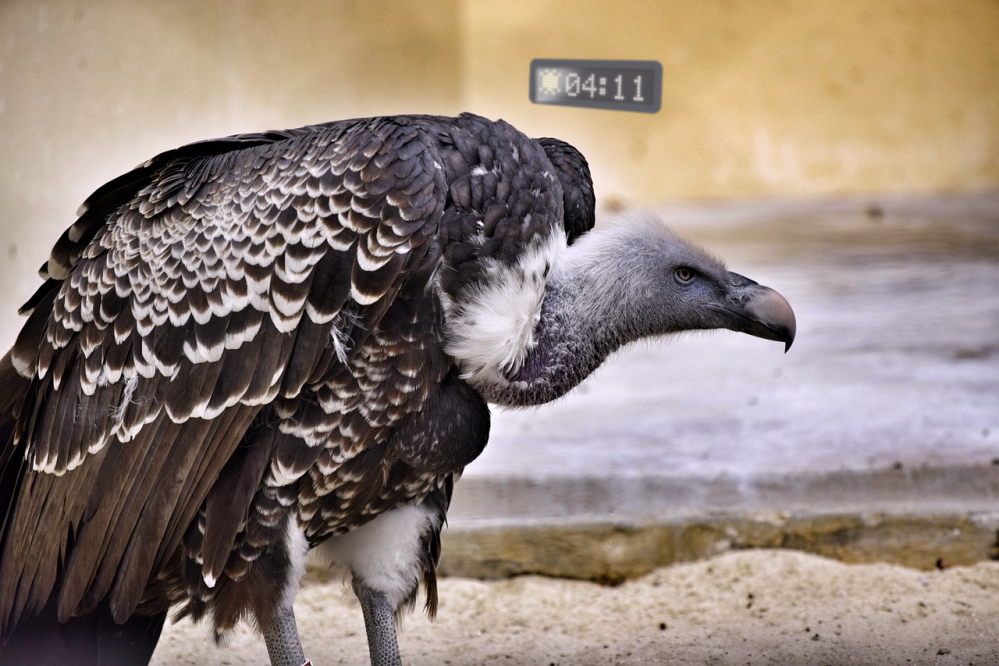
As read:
{"hour": 4, "minute": 11}
